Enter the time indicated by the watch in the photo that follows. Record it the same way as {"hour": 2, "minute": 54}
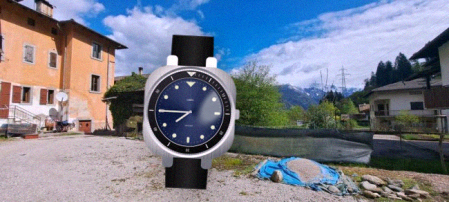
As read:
{"hour": 7, "minute": 45}
